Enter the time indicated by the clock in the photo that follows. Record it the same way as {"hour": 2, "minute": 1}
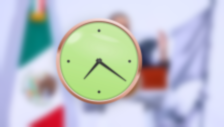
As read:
{"hour": 7, "minute": 21}
